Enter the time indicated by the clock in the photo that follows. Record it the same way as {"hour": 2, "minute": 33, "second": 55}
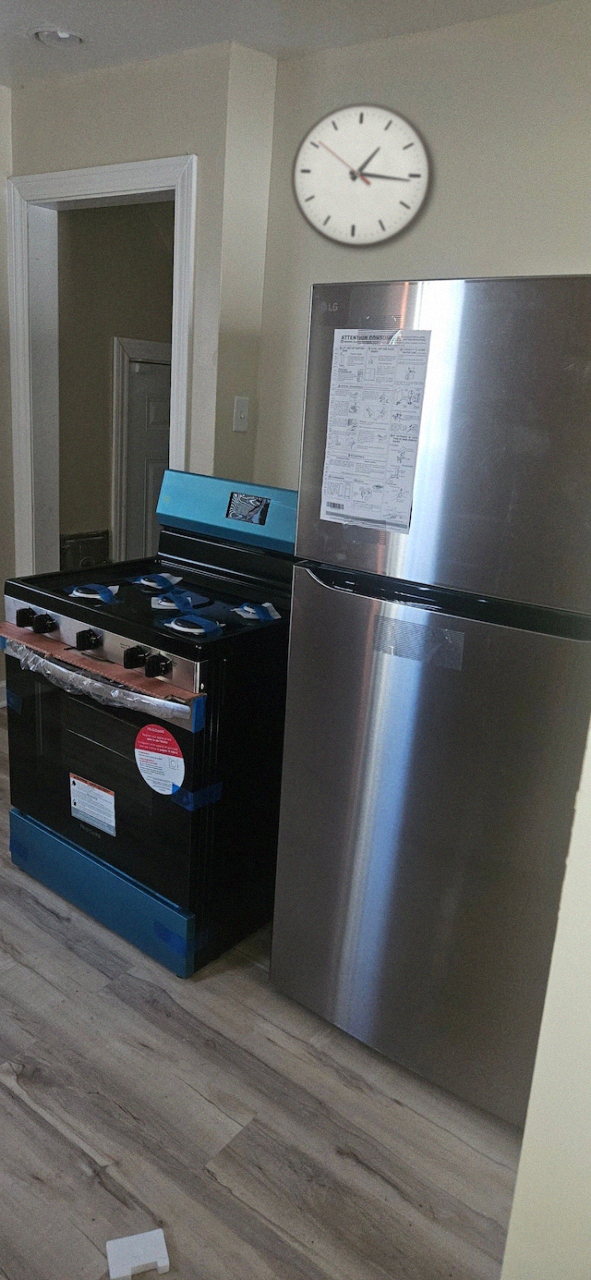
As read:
{"hour": 1, "minute": 15, "second": 51}
